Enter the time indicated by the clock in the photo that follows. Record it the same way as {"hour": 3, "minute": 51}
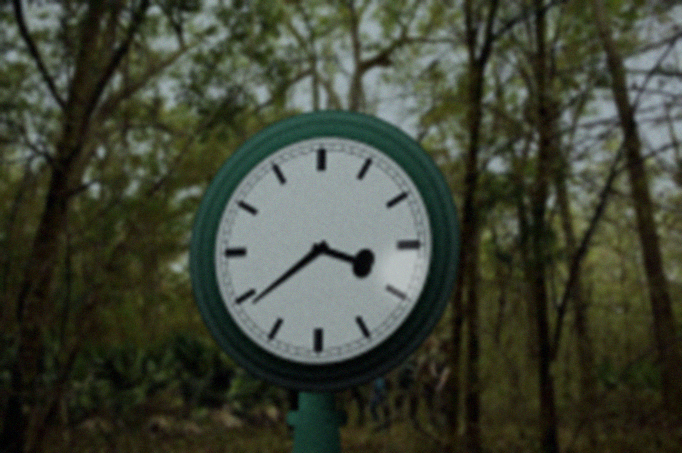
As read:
{"hour": 3, "minute": 39}
